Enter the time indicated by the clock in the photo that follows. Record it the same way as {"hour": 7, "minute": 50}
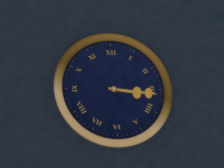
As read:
{"hour": 3, "minute": 16}
